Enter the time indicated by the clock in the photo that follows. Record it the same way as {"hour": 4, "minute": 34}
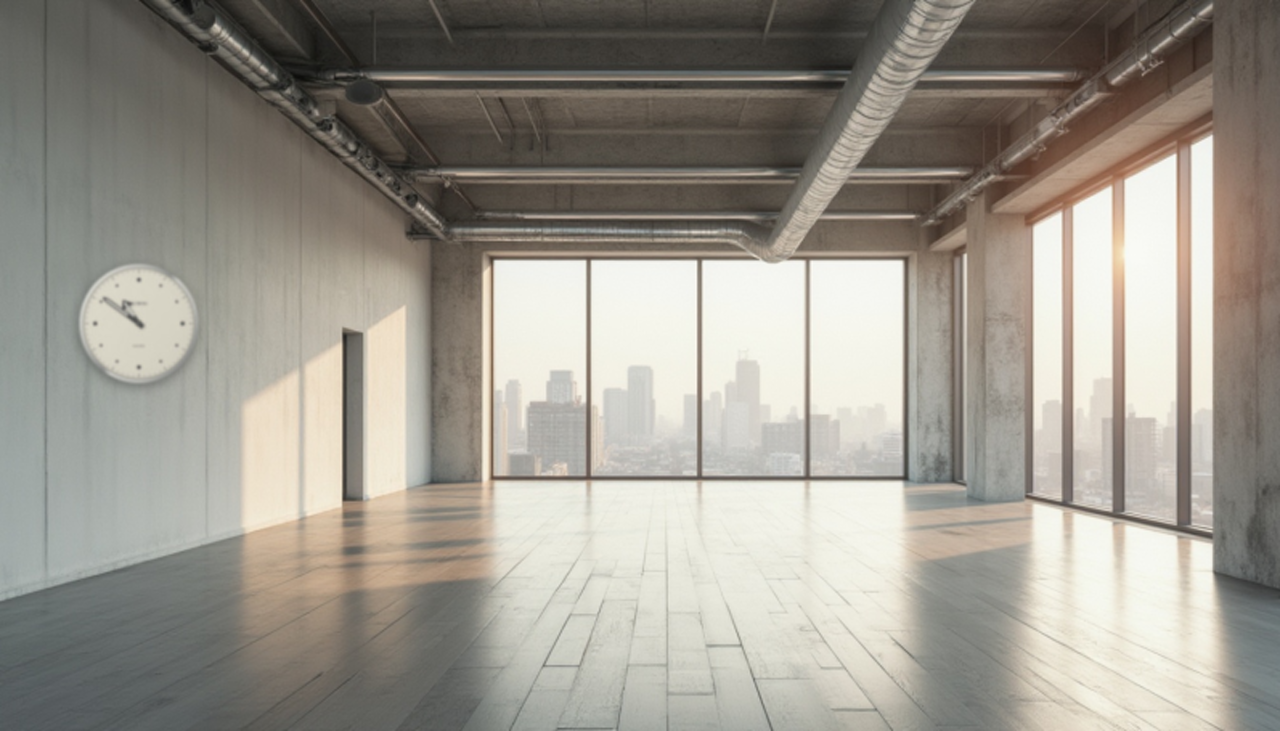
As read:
{"hour": 10, "minute": 51}
